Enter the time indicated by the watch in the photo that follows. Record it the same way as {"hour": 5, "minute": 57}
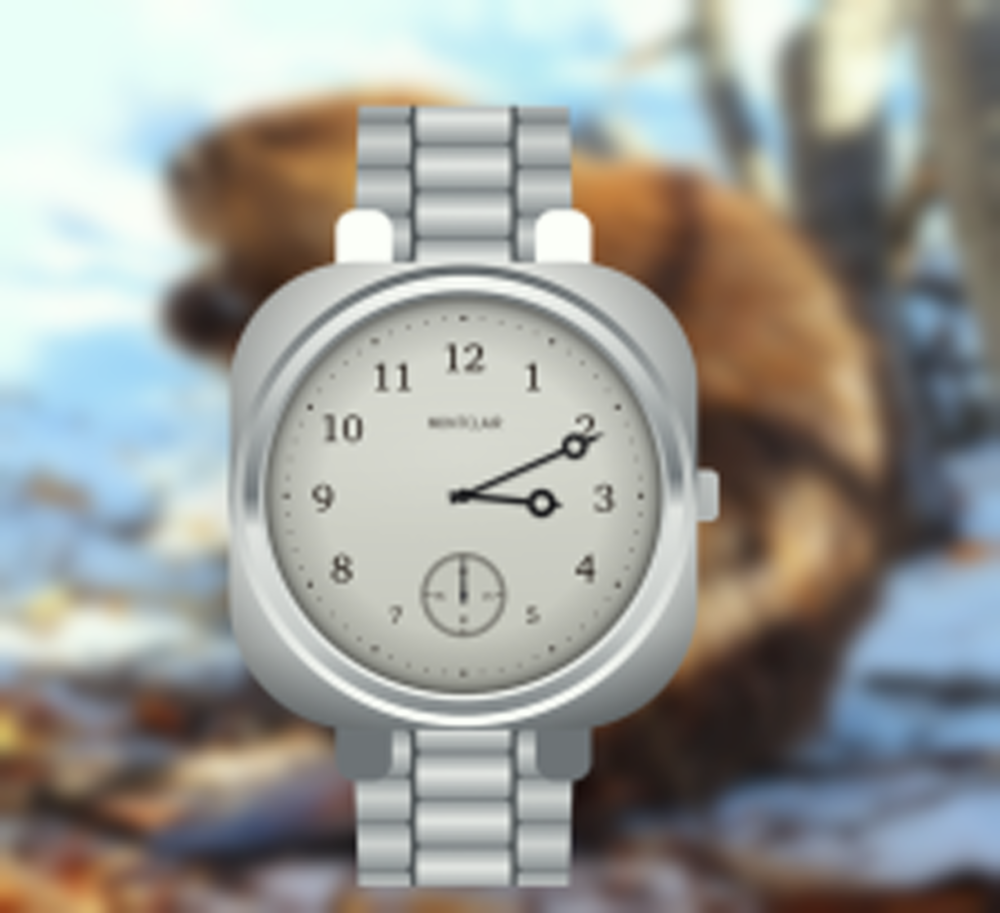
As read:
{"hour": 3, "minute": 11}
